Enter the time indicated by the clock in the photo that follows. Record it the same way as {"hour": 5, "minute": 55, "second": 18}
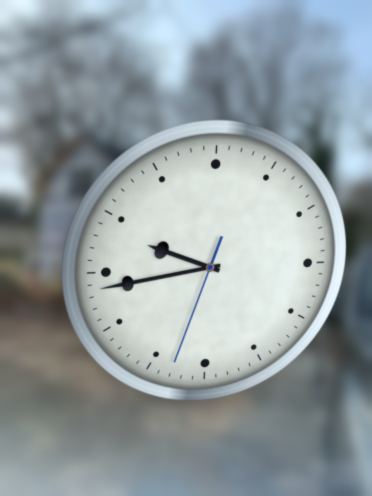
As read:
{"hour": 9, "minute": 43, "second": 33}
